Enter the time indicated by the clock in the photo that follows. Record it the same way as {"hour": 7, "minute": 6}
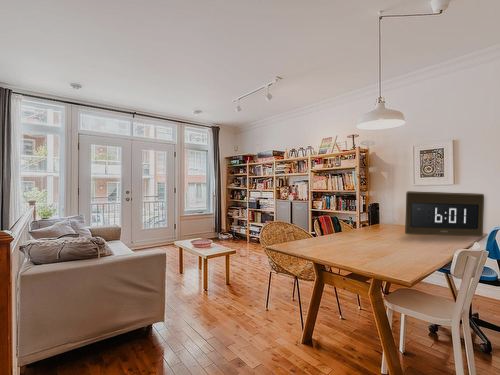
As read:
{"hour": 6, "minute": 1}
